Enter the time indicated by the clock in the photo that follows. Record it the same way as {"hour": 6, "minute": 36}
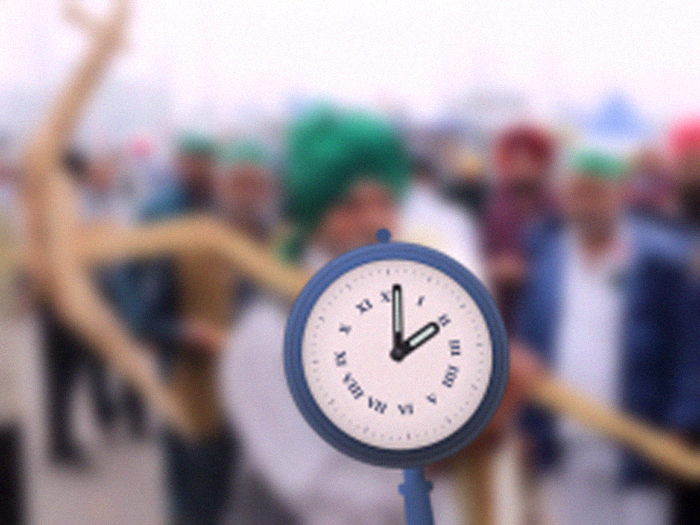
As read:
{"hour": 2, "minute": 1}
